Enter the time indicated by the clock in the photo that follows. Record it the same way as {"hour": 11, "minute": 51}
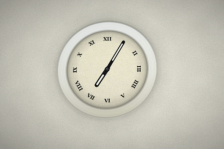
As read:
{"hour": 7, "minute": 5}
